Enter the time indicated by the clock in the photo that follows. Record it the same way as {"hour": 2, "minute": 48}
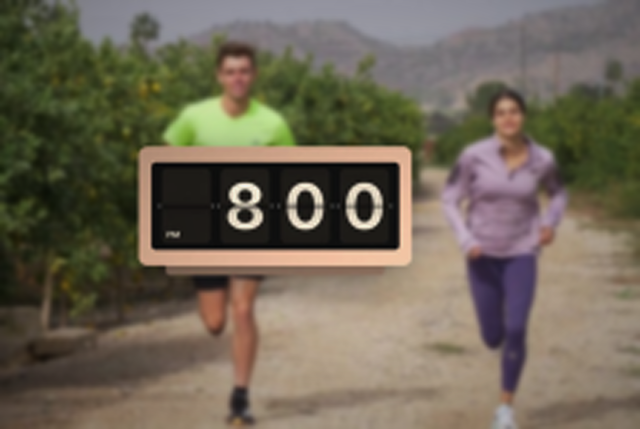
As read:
{"hour": 8, "minute": 0}
